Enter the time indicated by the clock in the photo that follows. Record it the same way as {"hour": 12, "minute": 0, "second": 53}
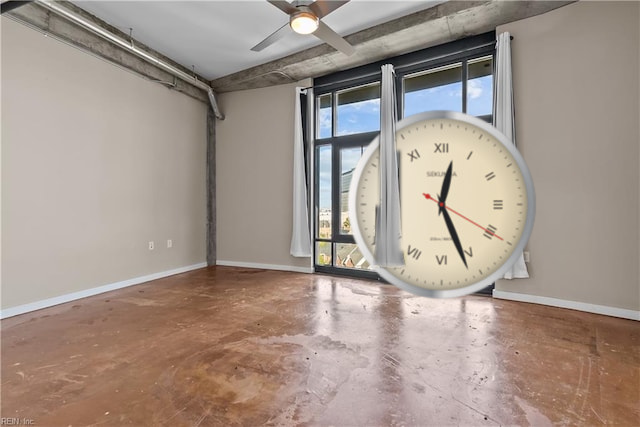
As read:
{"hour": 12, "minute": 26, "second": 20}
